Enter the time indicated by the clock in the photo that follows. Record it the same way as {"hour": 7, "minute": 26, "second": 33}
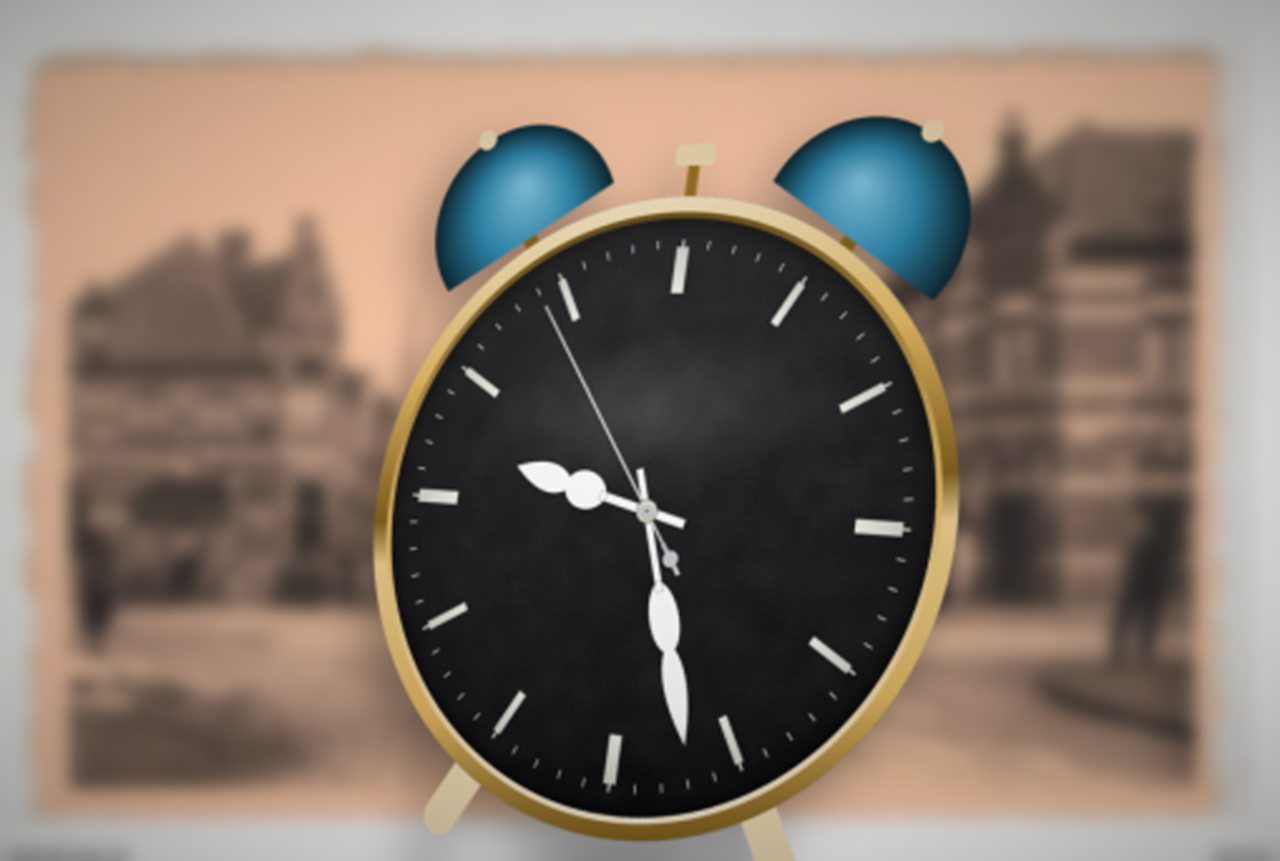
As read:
{"hour": 9, "minute": 26, "second": 54}
